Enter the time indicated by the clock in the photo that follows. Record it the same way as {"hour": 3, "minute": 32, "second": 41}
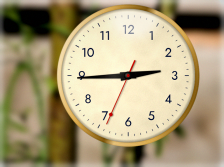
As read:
{"hour": 2, "minute": 44, "second": 34}
